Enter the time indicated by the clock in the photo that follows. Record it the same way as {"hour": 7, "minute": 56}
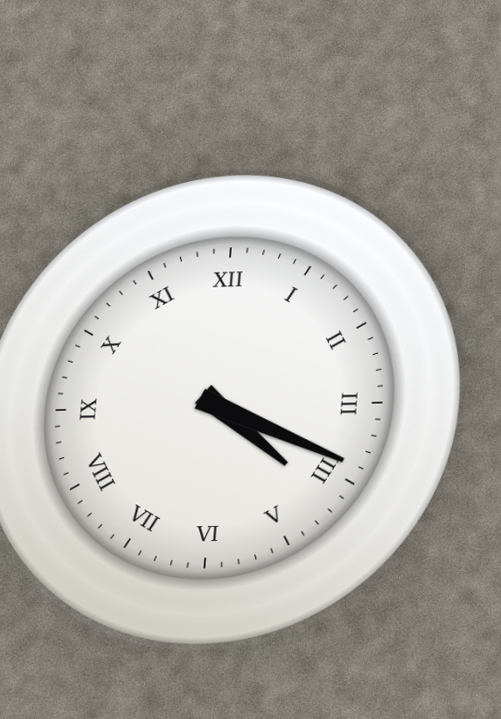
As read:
{"hour": 4, "minute": 19}
